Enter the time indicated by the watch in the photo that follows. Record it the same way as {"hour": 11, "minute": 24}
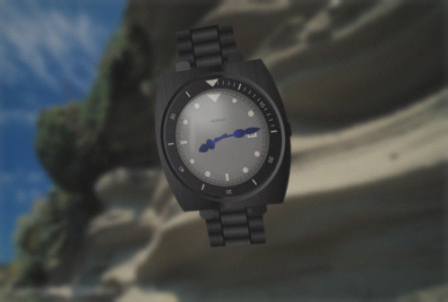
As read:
{"hour": 8, "minute": 14}
